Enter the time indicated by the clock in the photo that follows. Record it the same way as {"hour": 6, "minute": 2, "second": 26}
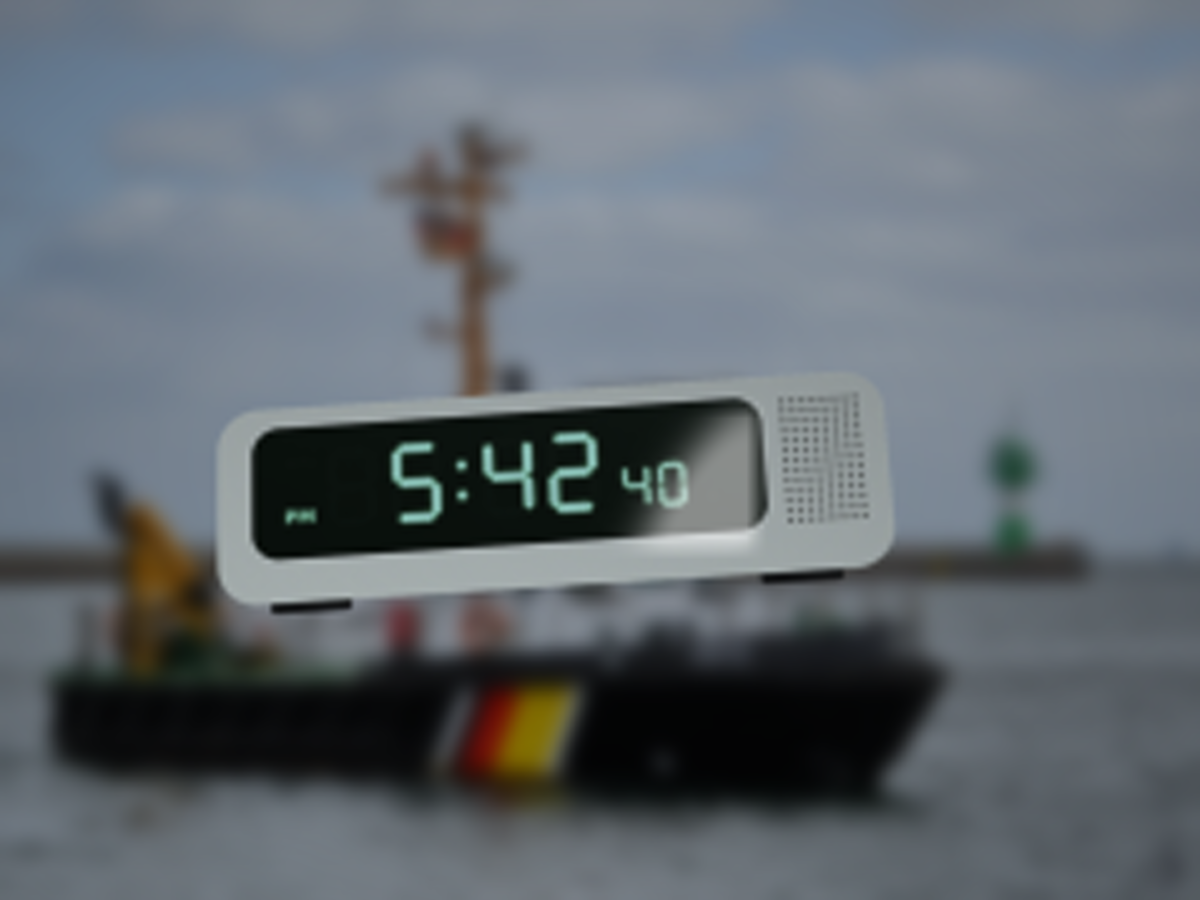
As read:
{"hour": 5, "minute": 42, "second": 40}
